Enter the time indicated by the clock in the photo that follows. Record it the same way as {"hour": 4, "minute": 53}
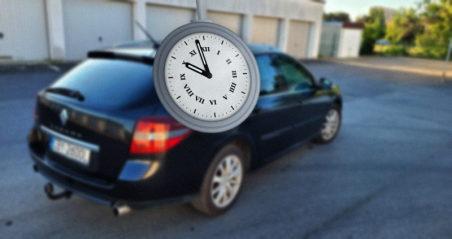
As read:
{"hour": 9, "minute": 58}
